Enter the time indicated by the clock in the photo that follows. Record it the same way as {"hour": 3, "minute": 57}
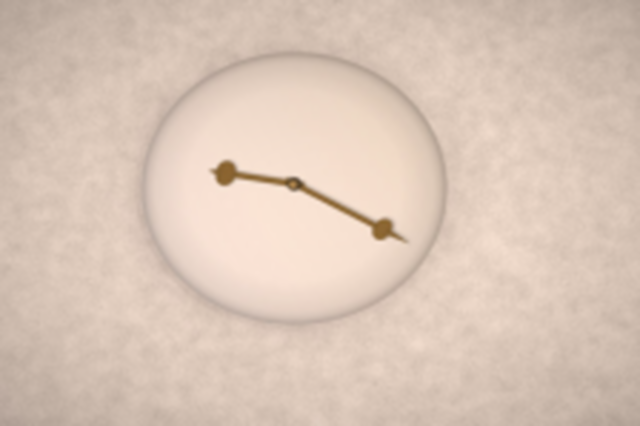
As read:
{"hour": 9, "minute": 20}
